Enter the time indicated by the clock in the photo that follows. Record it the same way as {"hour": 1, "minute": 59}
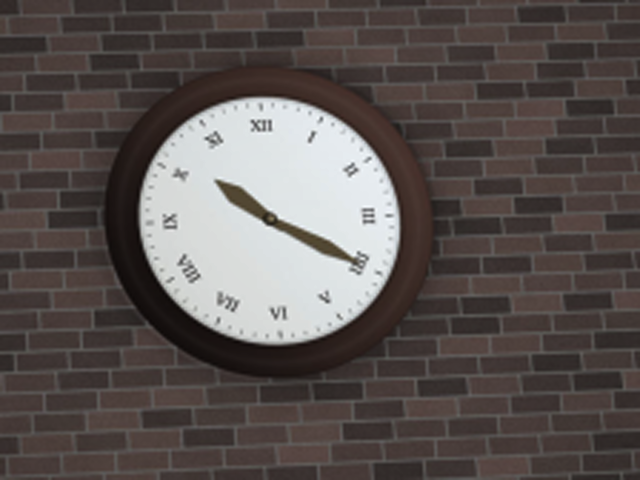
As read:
{"hour": 10, "minute": 20}
